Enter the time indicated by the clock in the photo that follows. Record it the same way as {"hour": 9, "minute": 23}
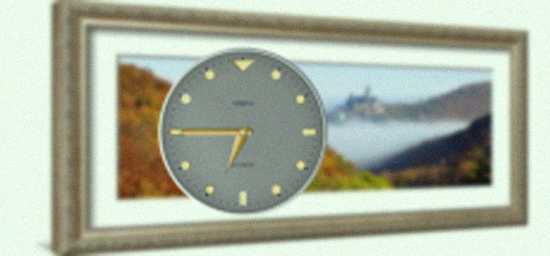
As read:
{"hour": 6, "minute": 45}
